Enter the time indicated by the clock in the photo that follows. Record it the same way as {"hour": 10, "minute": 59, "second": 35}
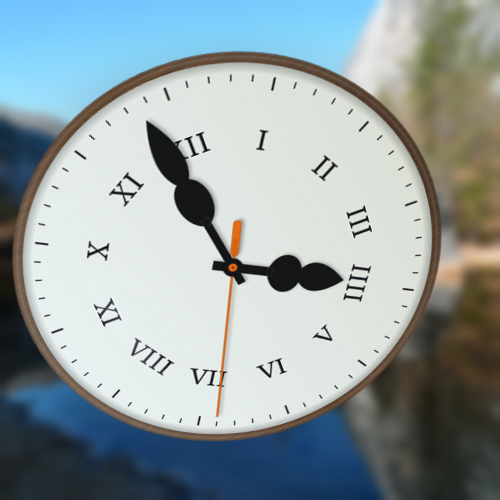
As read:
{"hour": 3, "minute": 58, "second": 34}
